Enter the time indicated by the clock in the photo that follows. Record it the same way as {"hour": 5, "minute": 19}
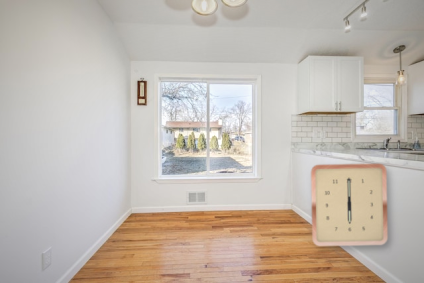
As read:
{"hour": 6, "minute": 0}
